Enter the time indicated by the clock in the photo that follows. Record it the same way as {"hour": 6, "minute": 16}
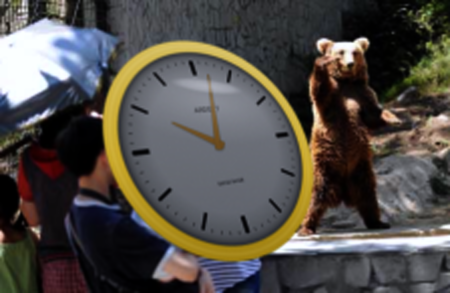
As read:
{"hour": 10, "minute": 2}
